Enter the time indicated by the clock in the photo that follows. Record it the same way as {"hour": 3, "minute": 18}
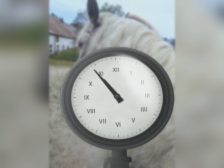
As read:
{"hour": 10, "minute": 54}
